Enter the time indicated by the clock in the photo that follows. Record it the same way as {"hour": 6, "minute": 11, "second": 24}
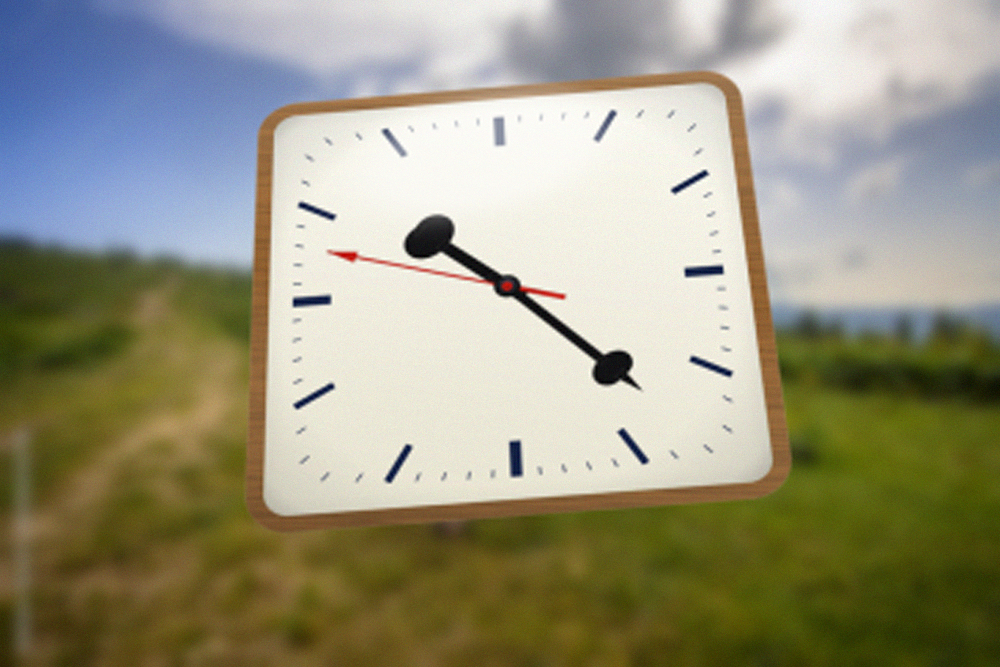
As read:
{"hour": 10, "minute": 22, "second": 48}
